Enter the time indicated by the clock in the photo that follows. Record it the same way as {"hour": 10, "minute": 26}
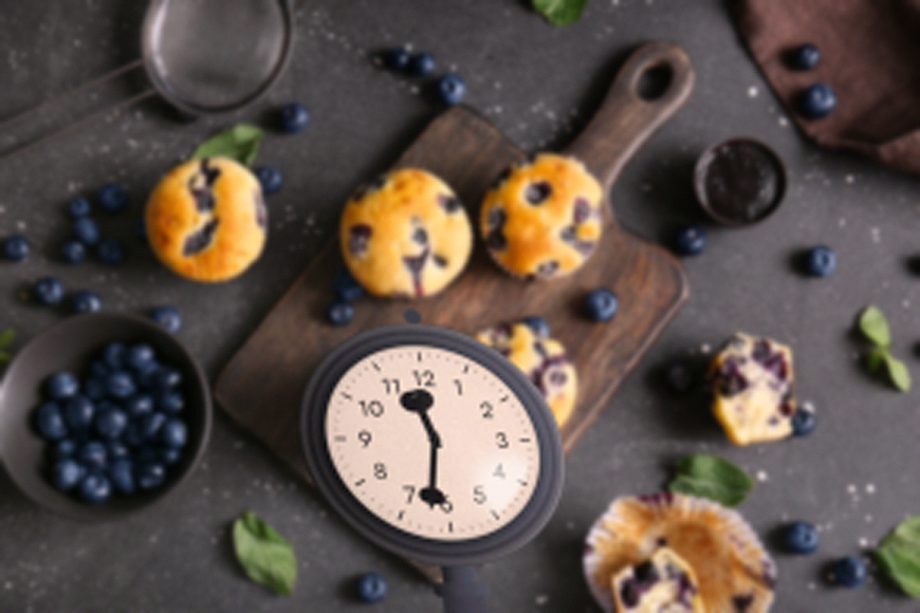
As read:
{"hour": 11, "minute": 32}
